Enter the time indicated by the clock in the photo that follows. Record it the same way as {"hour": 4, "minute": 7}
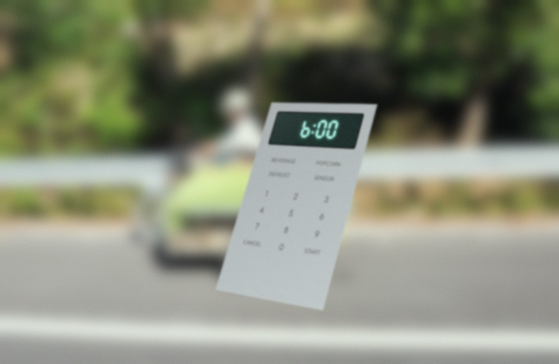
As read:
{"hour": 6, "minute": 0}
